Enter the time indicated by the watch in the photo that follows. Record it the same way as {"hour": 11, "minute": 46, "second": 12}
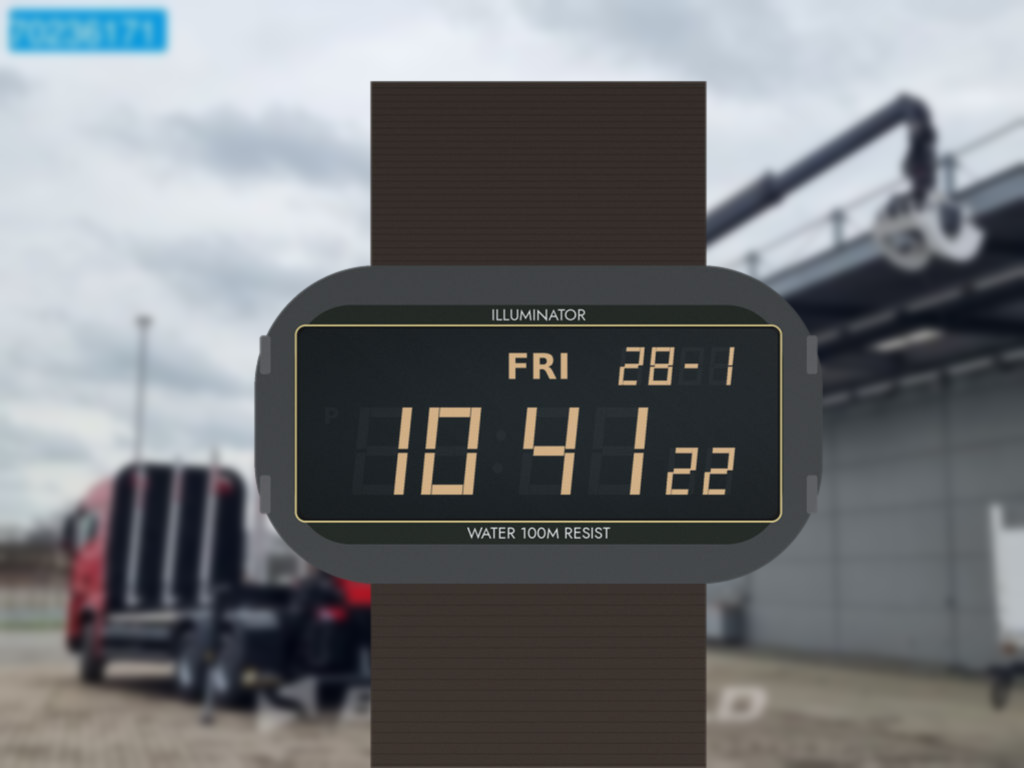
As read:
{"hour": 10, "minute": 41, "second": 22}
